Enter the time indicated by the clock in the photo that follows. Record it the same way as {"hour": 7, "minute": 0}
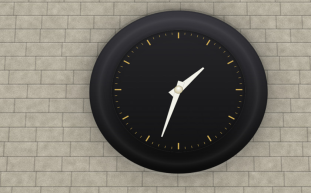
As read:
{"hour": 1, "minute": 33}
